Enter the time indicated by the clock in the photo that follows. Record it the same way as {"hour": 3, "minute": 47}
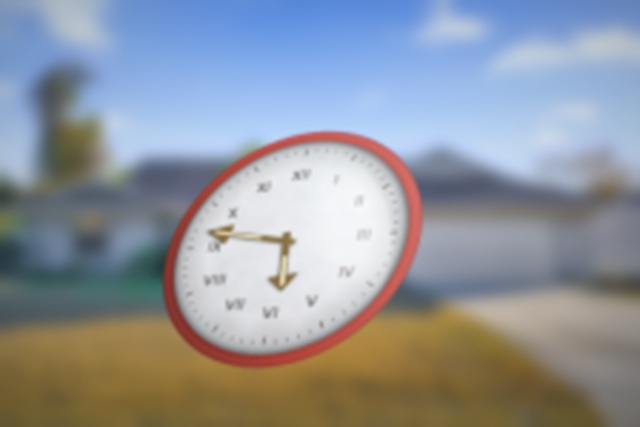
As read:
{"hour": 5, "minute": 47}
